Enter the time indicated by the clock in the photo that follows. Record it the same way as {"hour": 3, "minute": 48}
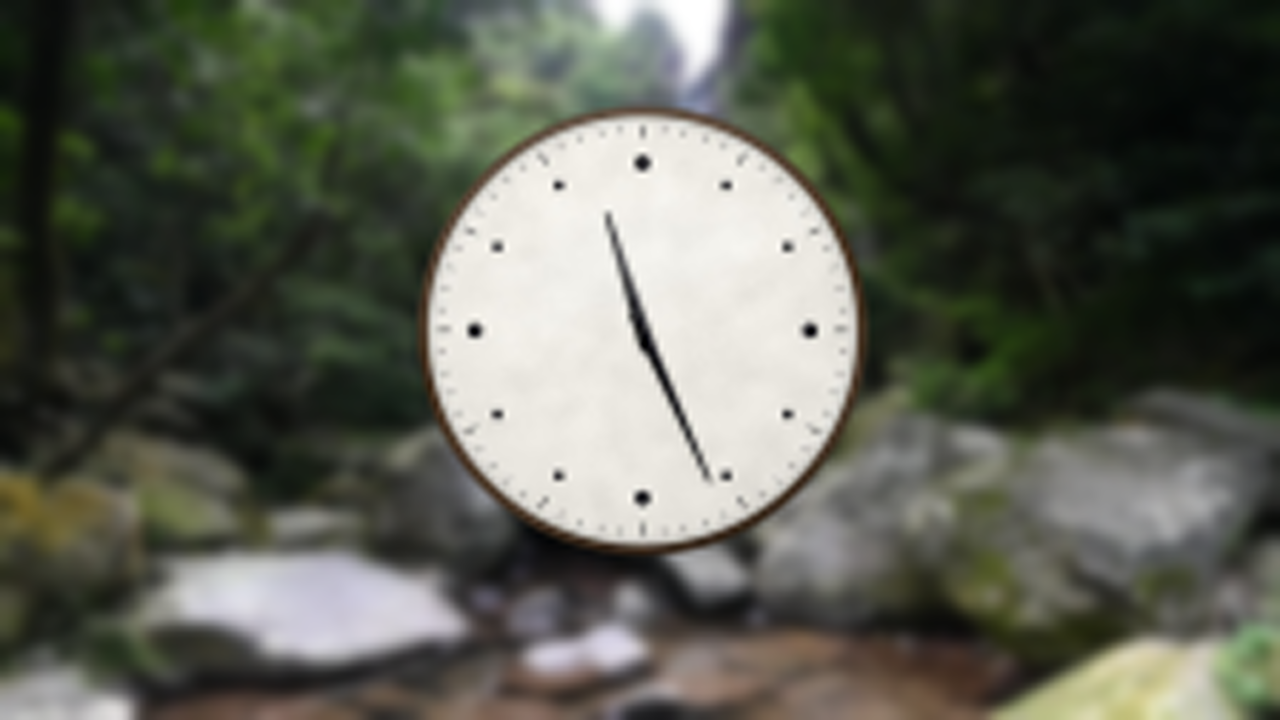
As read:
{"hour": 11, "minute": 26}
